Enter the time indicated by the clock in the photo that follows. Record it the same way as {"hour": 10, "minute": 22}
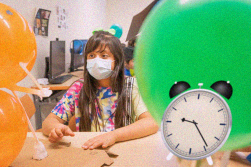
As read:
{"hour": 9, "minute": 24}
